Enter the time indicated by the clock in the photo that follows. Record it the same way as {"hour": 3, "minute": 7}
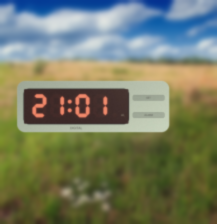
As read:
{"hour": 21, "minute": 1}
